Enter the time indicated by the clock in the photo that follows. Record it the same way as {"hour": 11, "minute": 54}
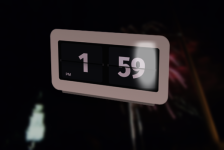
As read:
{"hour": 1, "minute": 59}
